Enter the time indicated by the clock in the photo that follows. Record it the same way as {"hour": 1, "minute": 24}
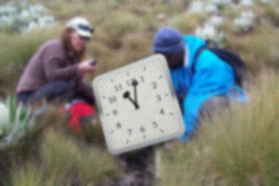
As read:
{"hour": 11, "minute": 2}
